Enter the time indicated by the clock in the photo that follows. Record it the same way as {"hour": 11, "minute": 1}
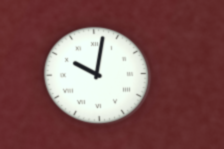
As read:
{"hour": 10, "minute": 2}
